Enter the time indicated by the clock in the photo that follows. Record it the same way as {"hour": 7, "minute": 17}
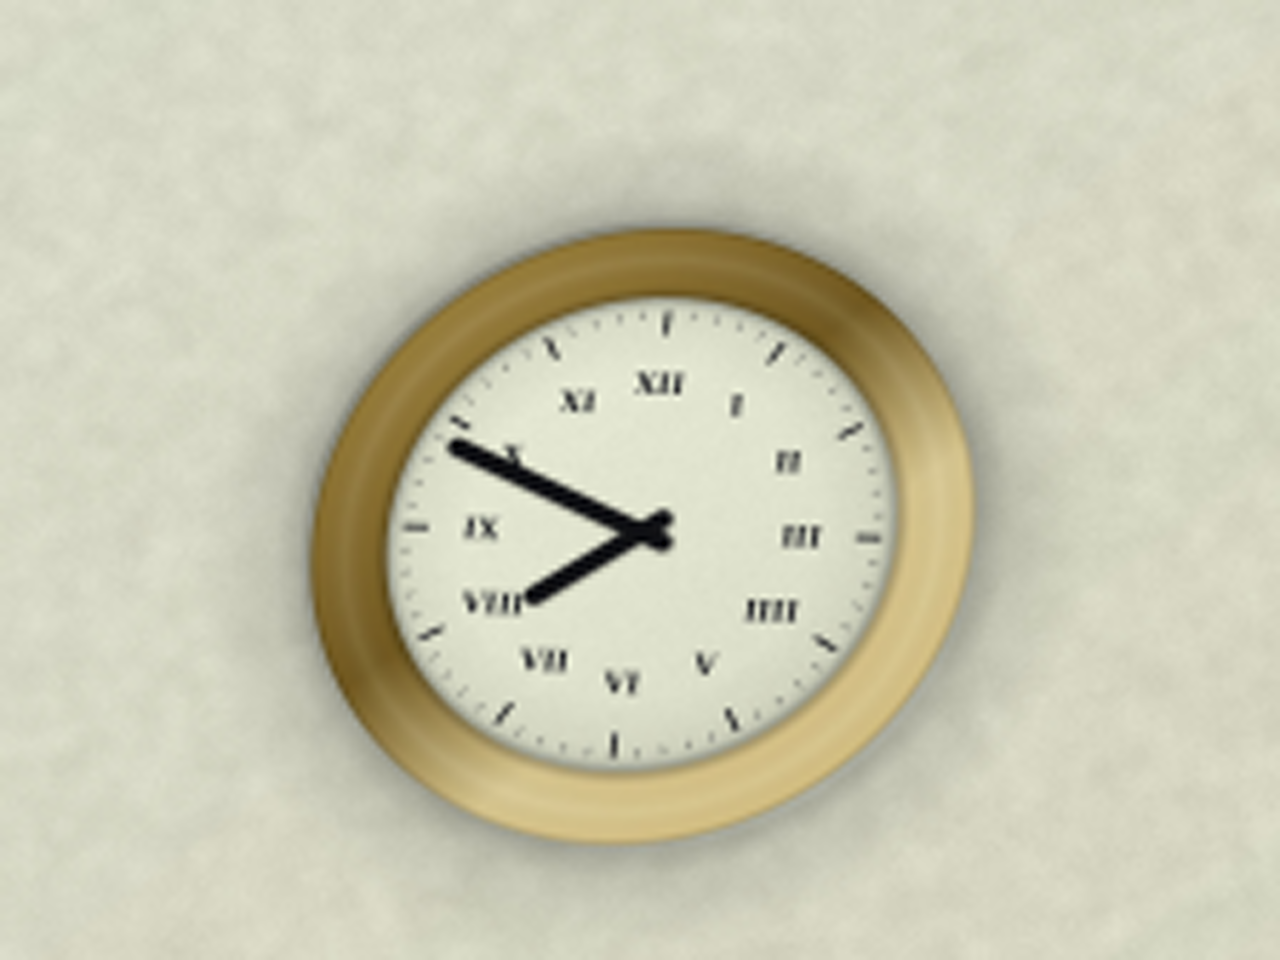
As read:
{"hour": 7, "minute": 49}
